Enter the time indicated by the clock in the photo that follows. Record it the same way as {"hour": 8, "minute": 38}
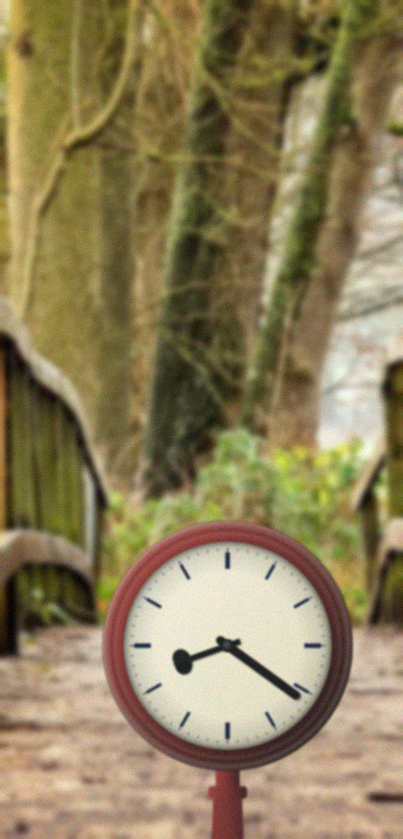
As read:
{"hour": 8, "minute": 21}
